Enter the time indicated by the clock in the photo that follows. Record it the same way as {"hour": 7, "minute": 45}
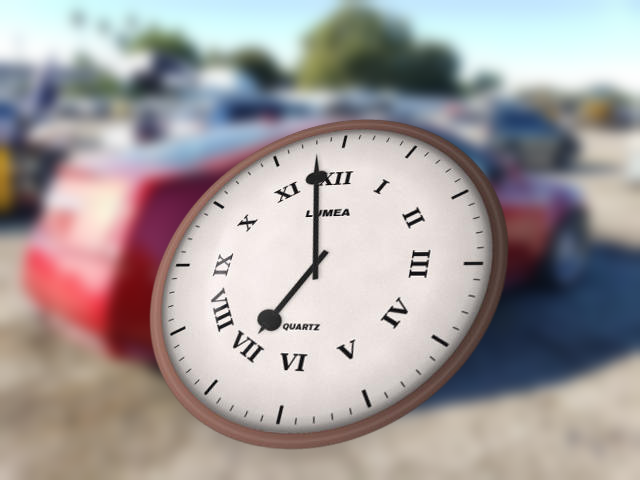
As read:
{"hour": 6, "minute": 58}
